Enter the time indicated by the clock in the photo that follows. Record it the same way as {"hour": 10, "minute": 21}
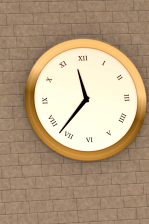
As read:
{"hour": 11, "minute": 37}
